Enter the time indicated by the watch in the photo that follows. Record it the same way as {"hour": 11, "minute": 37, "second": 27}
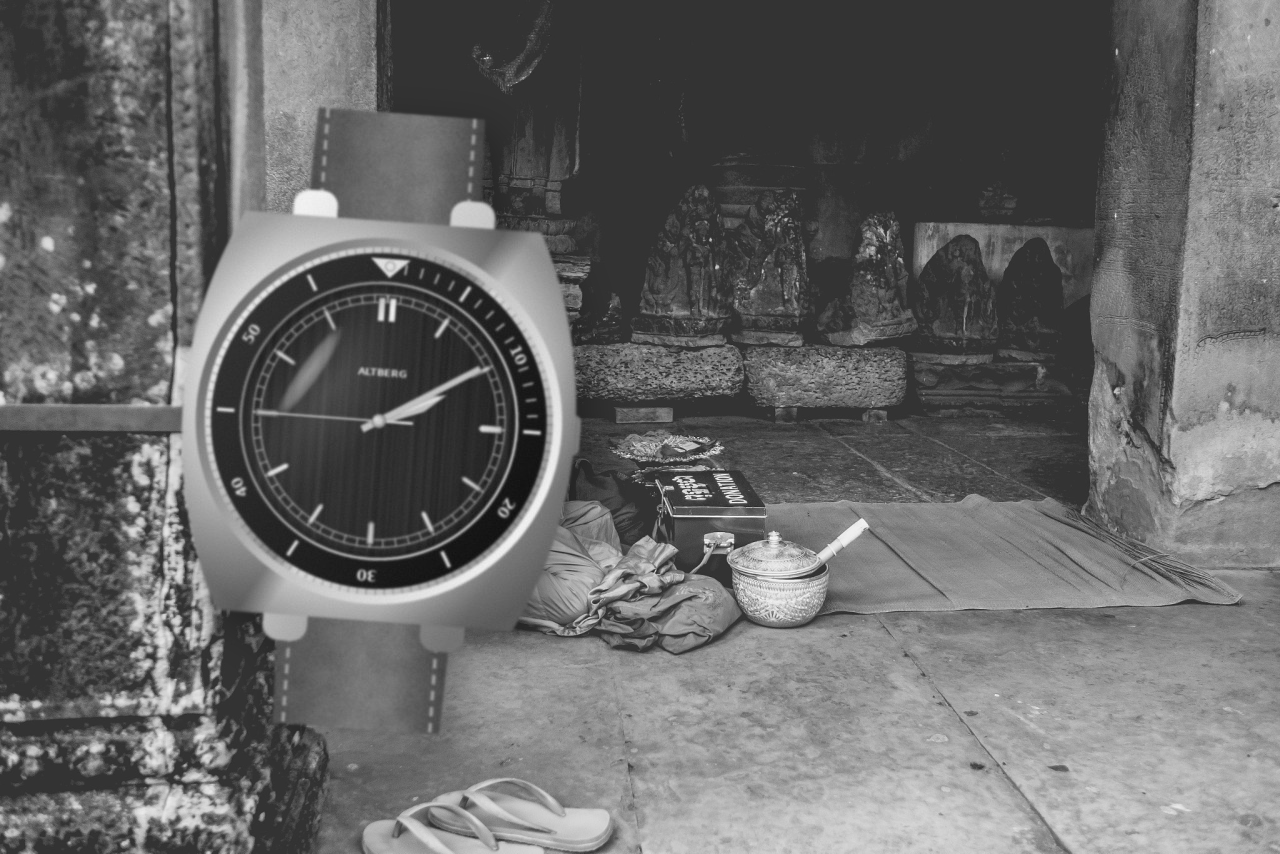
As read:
{"hour": 2, "minute": 9, "second": 45}
